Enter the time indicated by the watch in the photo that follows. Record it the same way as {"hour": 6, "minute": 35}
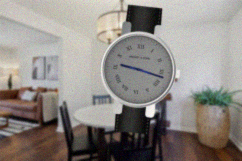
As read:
{"hour": 9, "minute": 17}
